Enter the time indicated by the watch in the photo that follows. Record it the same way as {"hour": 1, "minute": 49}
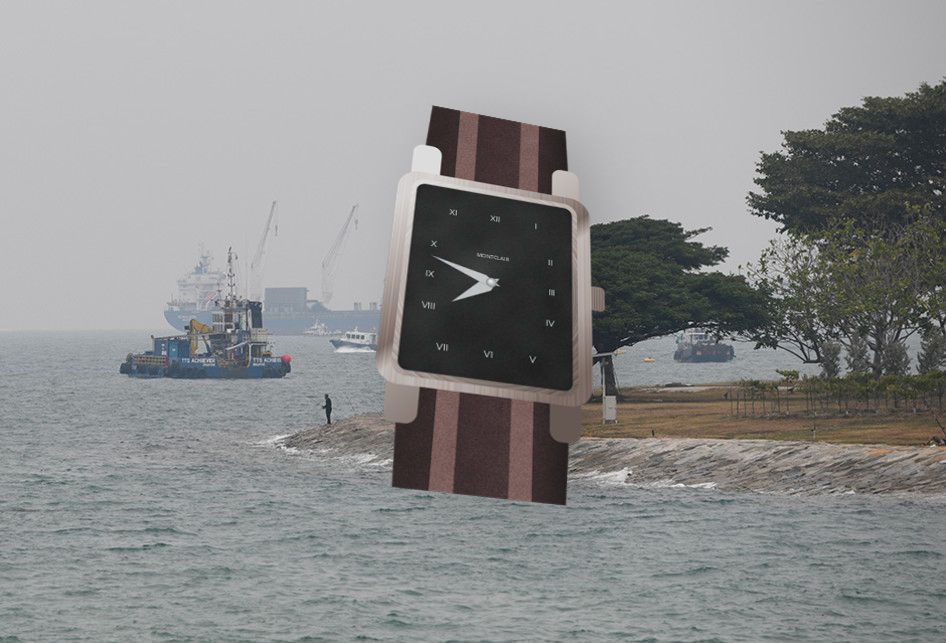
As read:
{"hour": 7, "minute": 48}
